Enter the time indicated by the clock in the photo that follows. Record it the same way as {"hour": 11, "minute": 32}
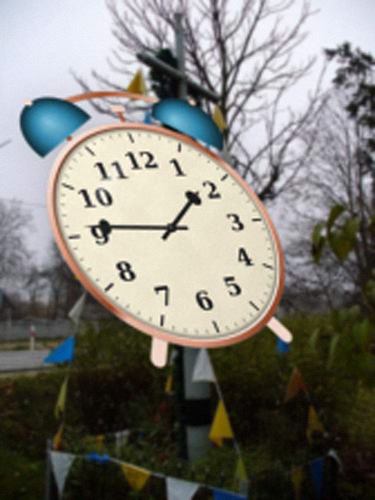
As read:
{"hour": 1, "minute": 46}
